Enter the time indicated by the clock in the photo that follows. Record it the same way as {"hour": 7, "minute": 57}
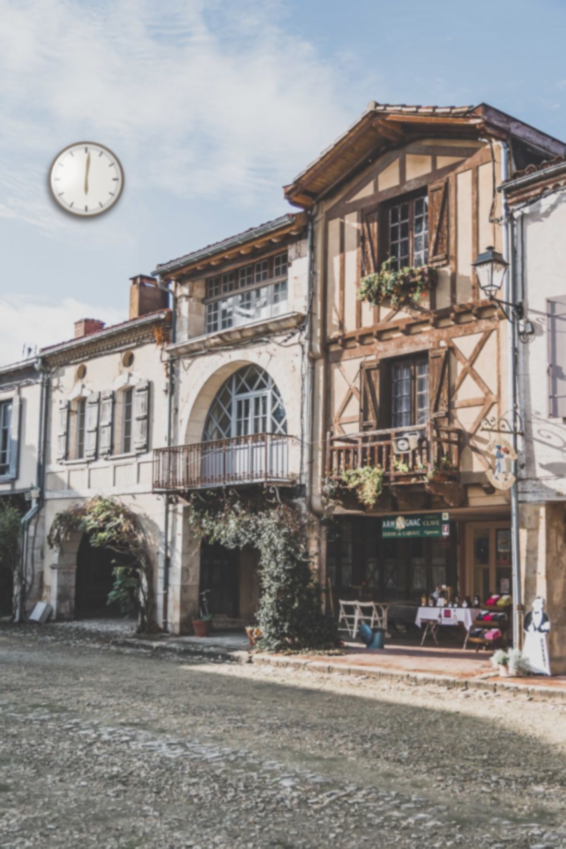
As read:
{"hour": 6, "minute": 1}
